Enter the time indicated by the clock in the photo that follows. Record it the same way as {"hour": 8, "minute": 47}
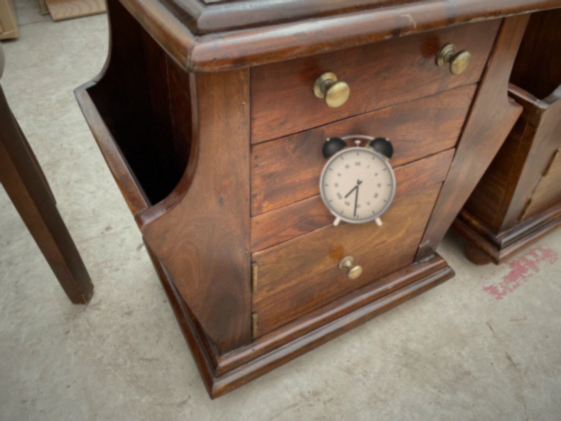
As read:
{"hour": 7, "minute": 31}
